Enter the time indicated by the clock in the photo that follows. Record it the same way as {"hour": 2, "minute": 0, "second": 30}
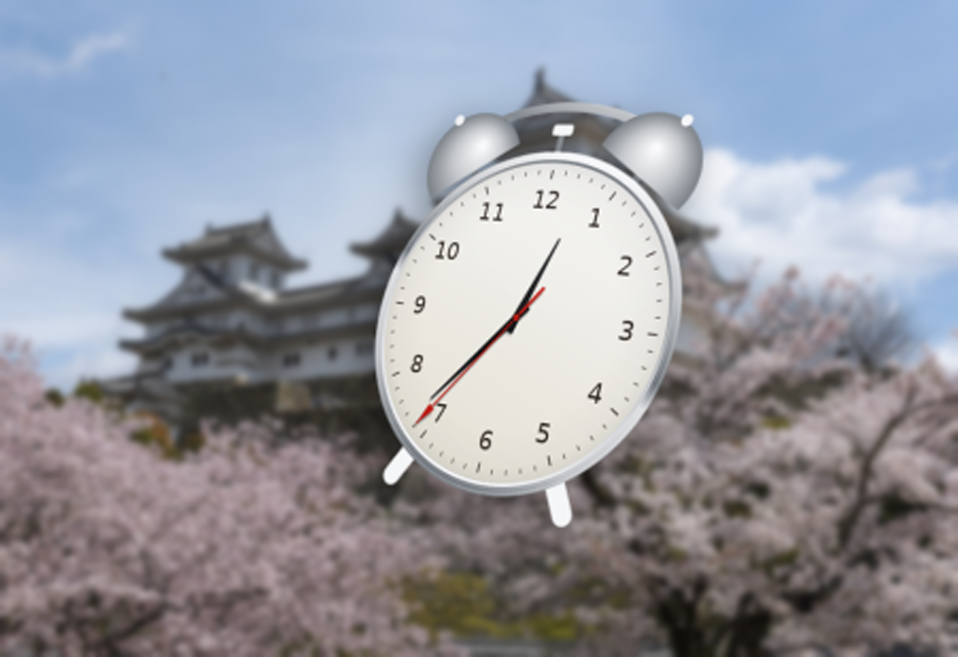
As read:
{"hour": 12, "minute": 36, "second": 36}
